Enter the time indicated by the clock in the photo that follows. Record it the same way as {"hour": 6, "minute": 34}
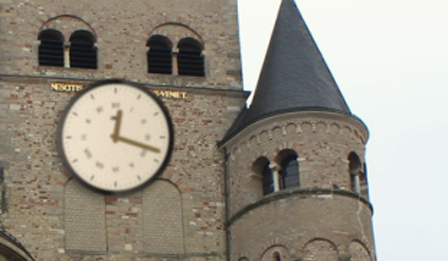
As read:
{"hour": 12, "minute": 18}
